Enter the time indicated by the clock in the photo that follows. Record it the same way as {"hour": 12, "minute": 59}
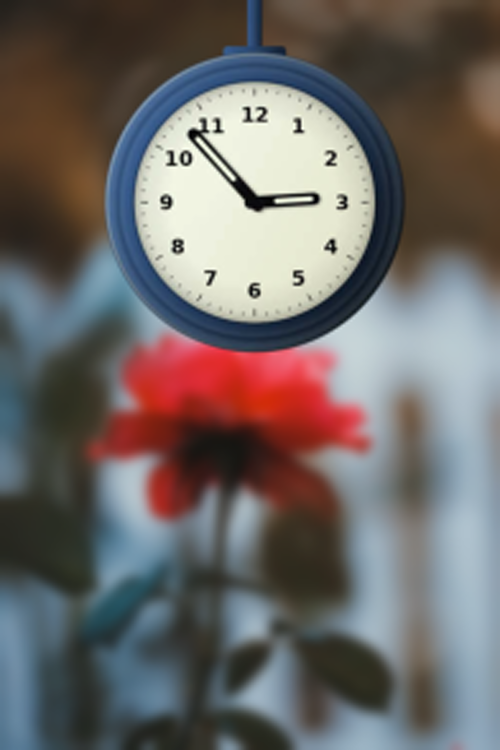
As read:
{"hour": 2, "minute": 53}
